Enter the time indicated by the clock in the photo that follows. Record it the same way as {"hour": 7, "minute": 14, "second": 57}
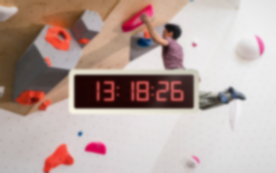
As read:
{"hour": 13, "minute": 18, "second": 26}
